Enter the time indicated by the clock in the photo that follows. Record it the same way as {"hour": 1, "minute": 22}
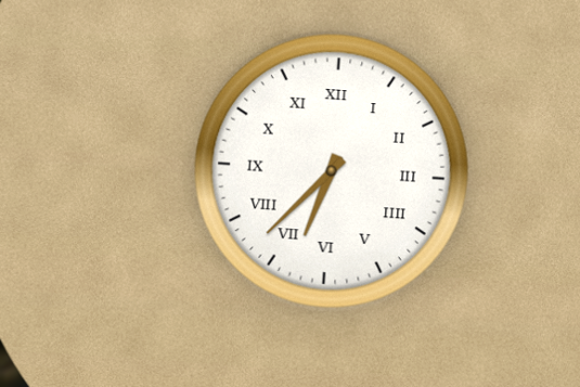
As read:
{"hour": 6, "minute": 37}
